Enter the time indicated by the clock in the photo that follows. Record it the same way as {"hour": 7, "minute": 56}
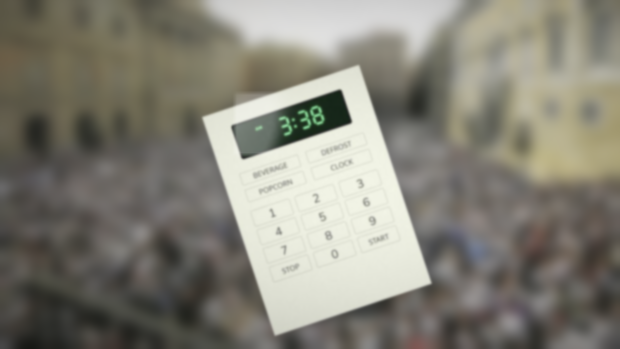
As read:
{"hour": 3, "minute": 38}
